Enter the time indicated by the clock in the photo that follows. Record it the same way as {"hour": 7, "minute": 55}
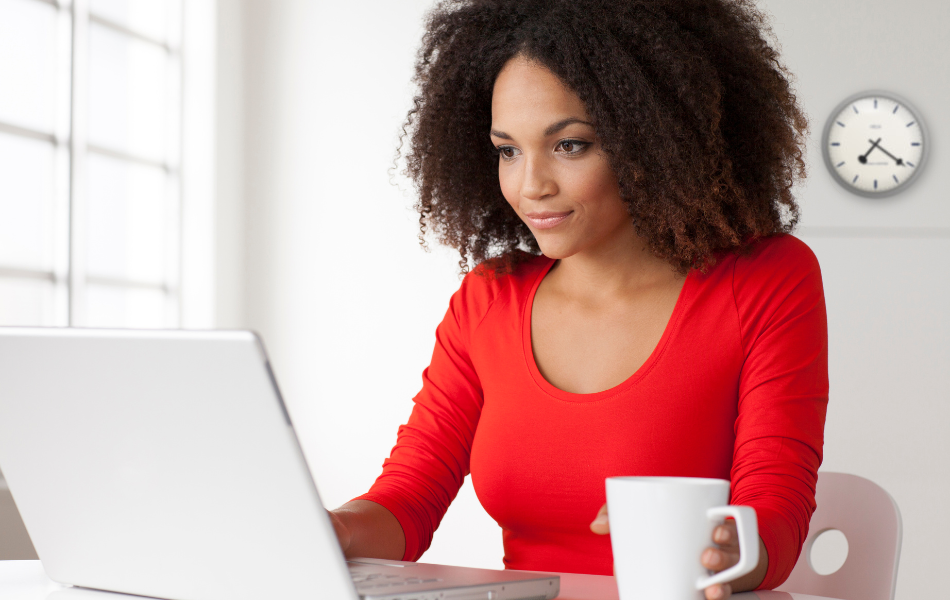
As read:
{"hour": 7, "minute": 21}
